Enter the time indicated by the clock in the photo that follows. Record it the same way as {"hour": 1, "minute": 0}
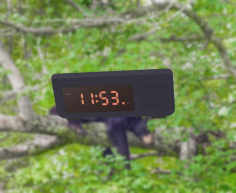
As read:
{"hour": 11, "minute": 53}
